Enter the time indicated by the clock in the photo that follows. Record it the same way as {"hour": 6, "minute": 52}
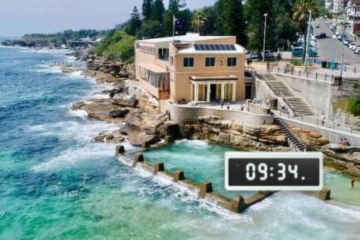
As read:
{"hour": 9, "minute": 34}
